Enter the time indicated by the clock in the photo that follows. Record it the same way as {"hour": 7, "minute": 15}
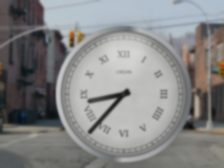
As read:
{"hour": 8, "minute": 37}
